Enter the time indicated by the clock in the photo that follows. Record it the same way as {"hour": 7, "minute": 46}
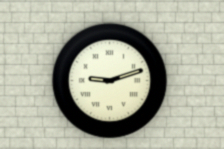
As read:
{"hour": 9, "minute": 12}
